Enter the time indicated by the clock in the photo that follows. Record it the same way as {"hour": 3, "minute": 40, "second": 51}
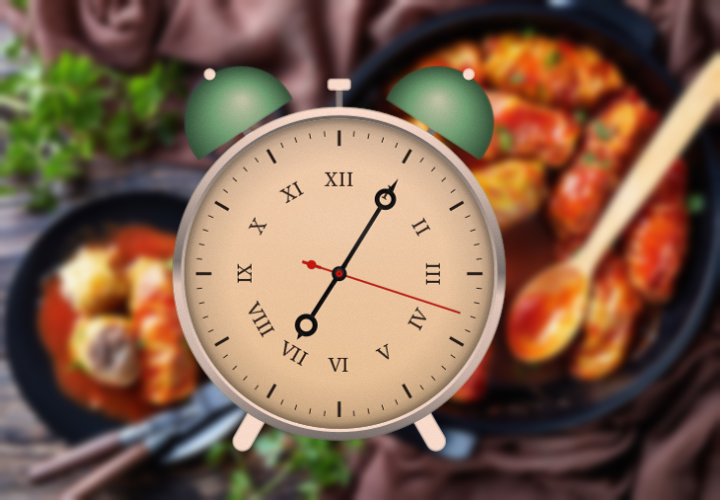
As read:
{"hour": 7, "minute": 5, "second": 18}
